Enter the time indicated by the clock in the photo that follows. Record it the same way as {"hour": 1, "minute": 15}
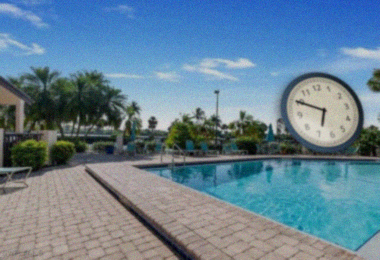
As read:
{"hour": 6, "minute": 50}
